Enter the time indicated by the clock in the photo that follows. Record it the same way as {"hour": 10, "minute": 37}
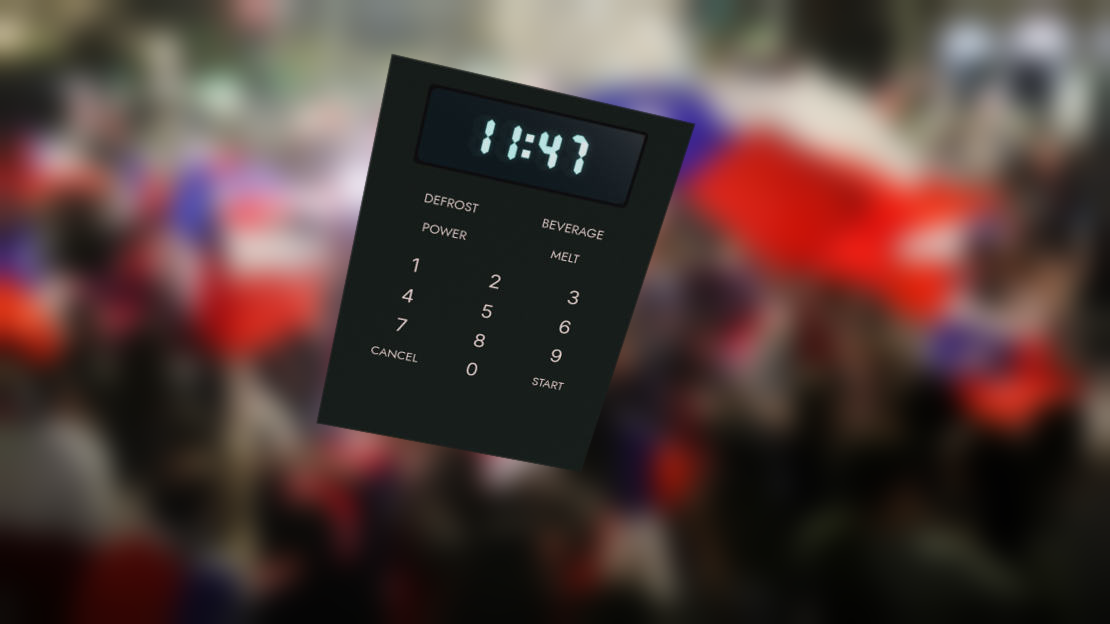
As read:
{"hour": 11, "minute": 47}
